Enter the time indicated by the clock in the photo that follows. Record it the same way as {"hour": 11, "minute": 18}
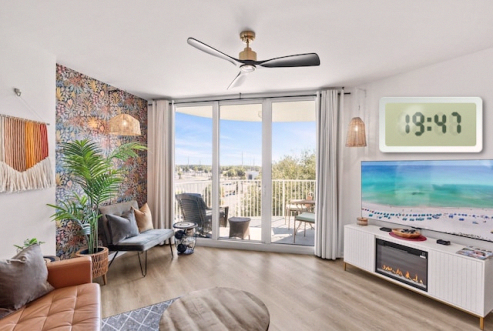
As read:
{"hour": 19, "minute": 47}
